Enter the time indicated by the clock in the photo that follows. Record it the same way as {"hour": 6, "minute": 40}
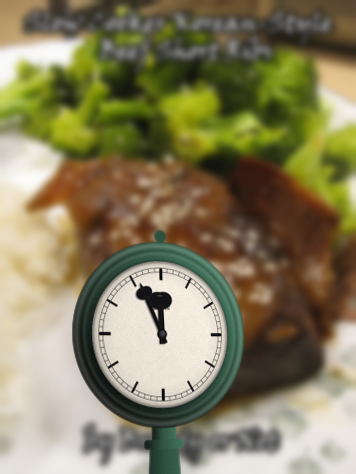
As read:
{"hour": 11, "minute": 56}
